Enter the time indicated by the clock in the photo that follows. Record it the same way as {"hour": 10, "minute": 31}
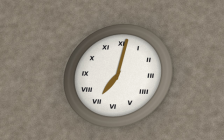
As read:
{"hour": 7, "minute": 1}
